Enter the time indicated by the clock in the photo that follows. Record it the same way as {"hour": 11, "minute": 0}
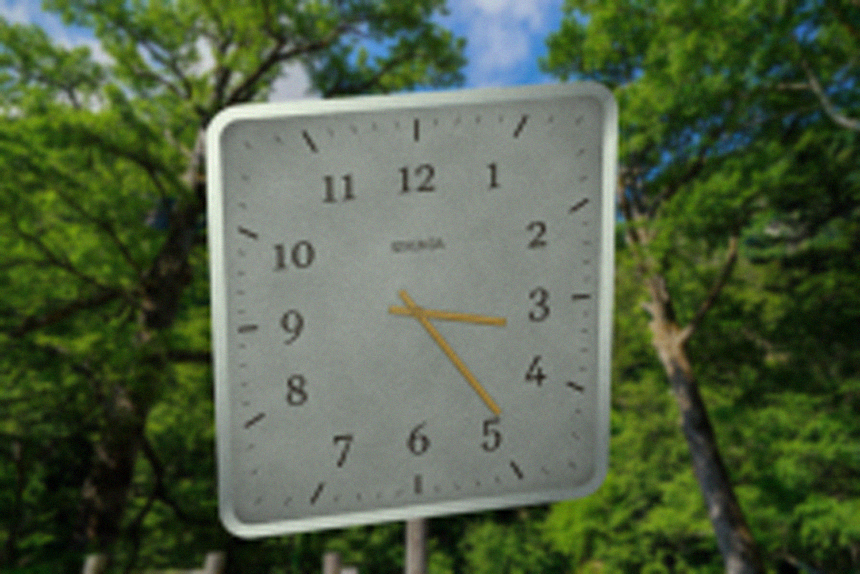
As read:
{"hour": 3, "minute": 24}
